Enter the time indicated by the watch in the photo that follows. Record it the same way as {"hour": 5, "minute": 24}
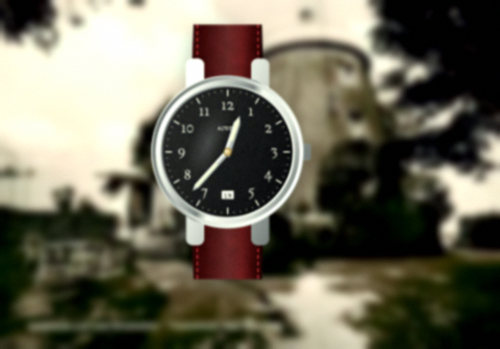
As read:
{"hour": 12, "minute": 37}
